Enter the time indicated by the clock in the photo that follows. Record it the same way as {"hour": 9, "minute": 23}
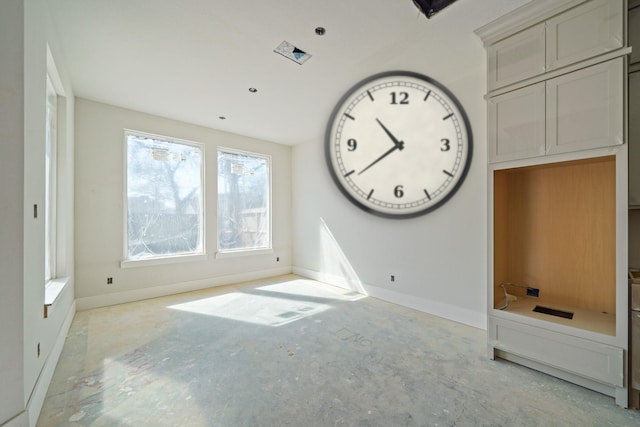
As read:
{"hour": 10, "minute": 39}
